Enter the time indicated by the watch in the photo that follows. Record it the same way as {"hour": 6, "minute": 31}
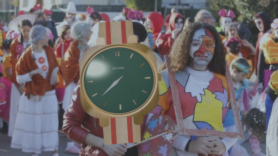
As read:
{"hour": 7, "minute": 38}
